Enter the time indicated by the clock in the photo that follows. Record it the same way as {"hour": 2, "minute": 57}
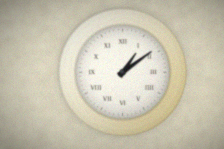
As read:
{"hour": 1, "minute": 9}
